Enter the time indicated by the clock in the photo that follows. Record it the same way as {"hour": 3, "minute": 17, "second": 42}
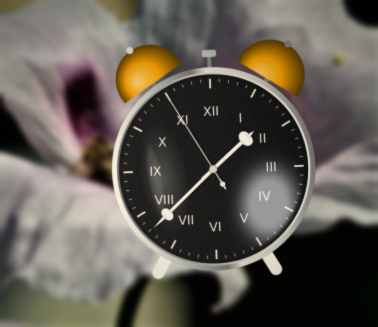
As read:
{"hour": 1, "minute": 37, "second": 55}
